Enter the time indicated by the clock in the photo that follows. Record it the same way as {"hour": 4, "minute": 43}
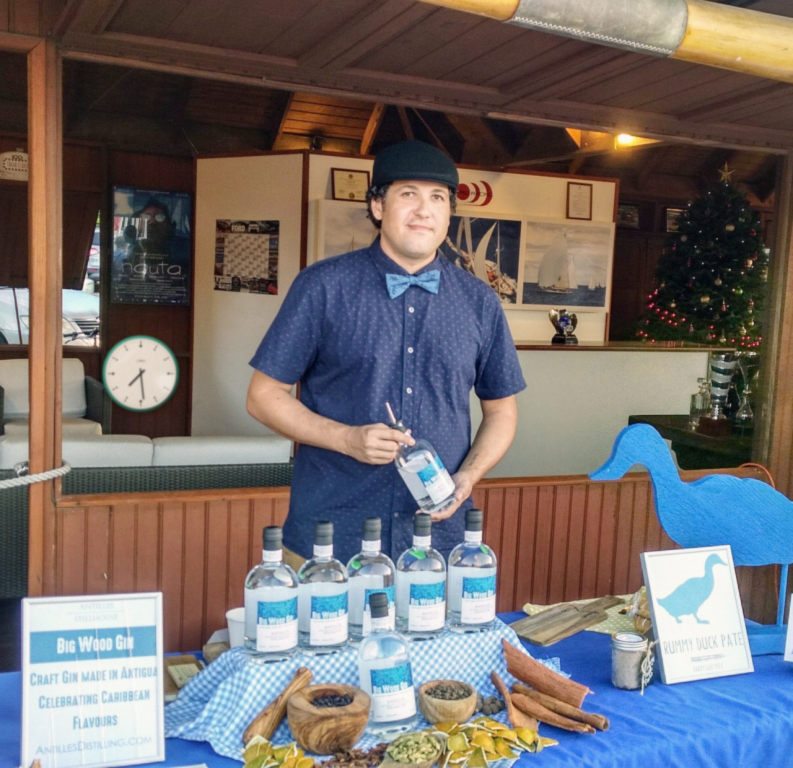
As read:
{"hour": 7, "minute": 29}
